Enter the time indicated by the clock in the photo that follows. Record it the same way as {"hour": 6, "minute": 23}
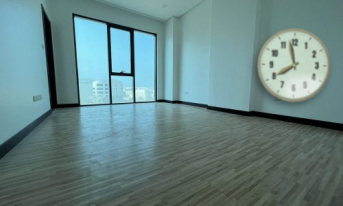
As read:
{"hour": 7, "minute": 58}
